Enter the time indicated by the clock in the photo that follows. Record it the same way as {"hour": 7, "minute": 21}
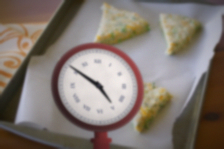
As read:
{"hour": 4, "minute": 51}
